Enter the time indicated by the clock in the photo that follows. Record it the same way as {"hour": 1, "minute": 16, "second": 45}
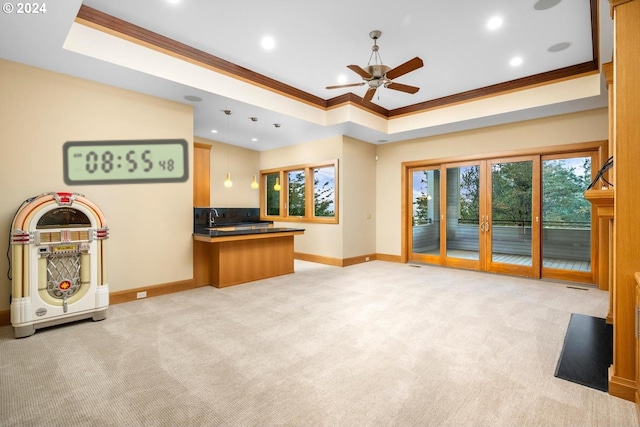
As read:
{"hour": 8, "minute": 55, "second": 48}
